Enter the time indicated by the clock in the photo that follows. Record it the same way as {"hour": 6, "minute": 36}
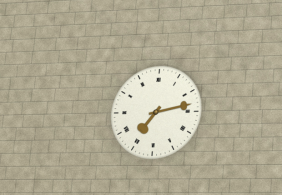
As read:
{"hour": 7, "minute": 13}
